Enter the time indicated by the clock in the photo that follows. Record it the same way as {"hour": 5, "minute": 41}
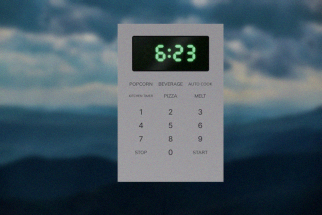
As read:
{"hour": 6, "minute": 23}
